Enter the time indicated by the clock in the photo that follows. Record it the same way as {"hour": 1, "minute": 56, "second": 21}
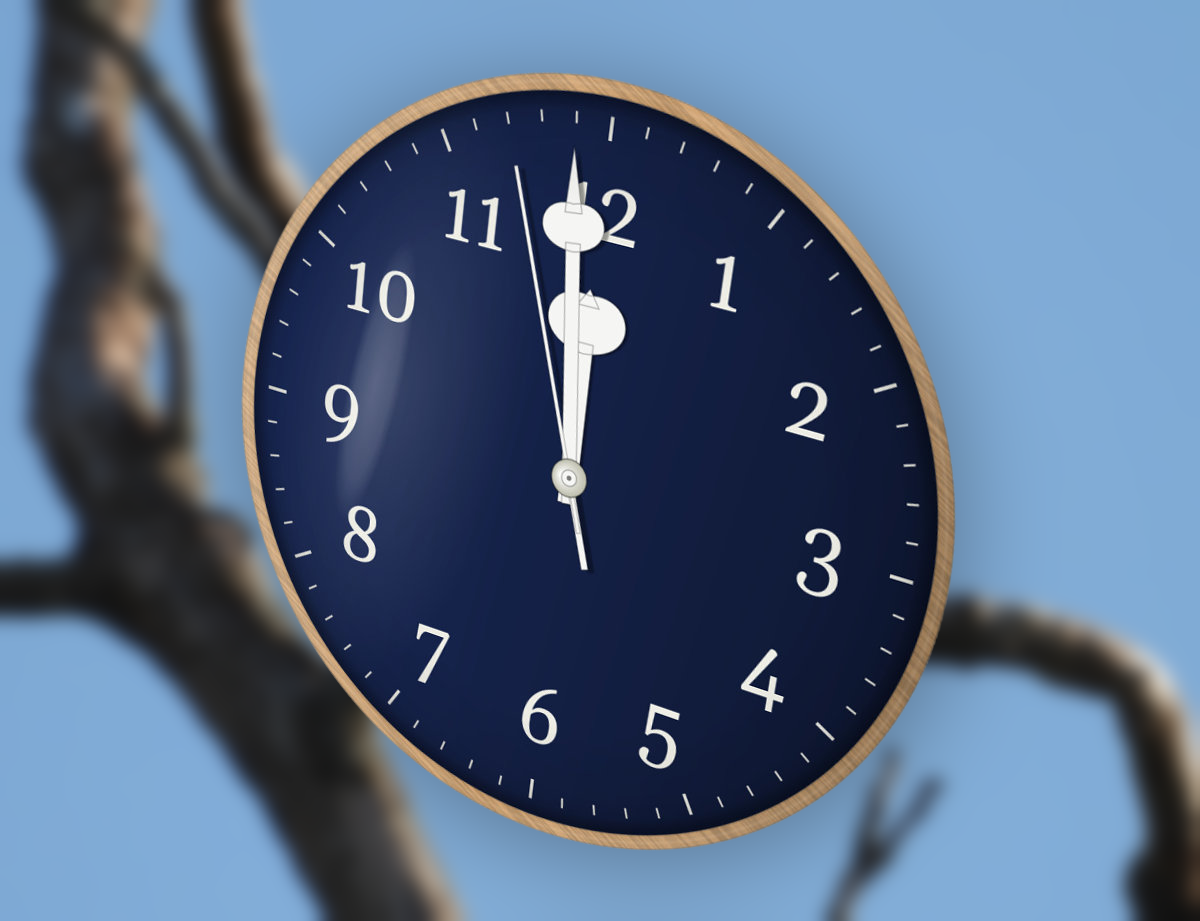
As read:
{"hour": 11, "minute": 58, "second": 57}
